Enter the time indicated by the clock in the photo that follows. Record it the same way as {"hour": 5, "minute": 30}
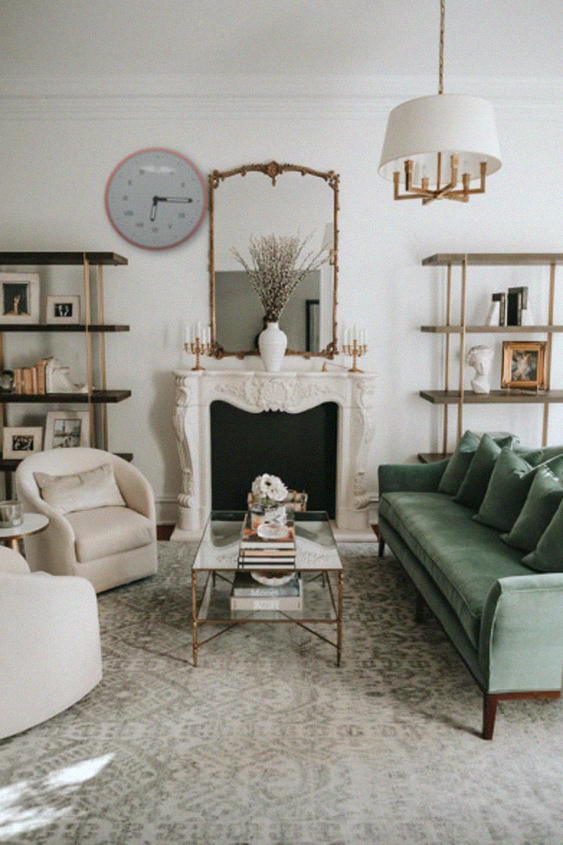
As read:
{"hour": 6, "minute": 15}
